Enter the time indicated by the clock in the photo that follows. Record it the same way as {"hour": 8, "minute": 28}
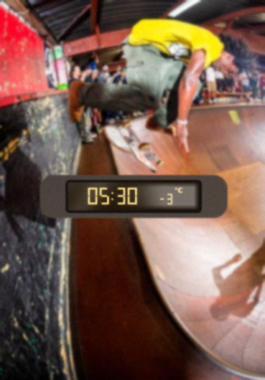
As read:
{"hour": 5, "minute": 30}
